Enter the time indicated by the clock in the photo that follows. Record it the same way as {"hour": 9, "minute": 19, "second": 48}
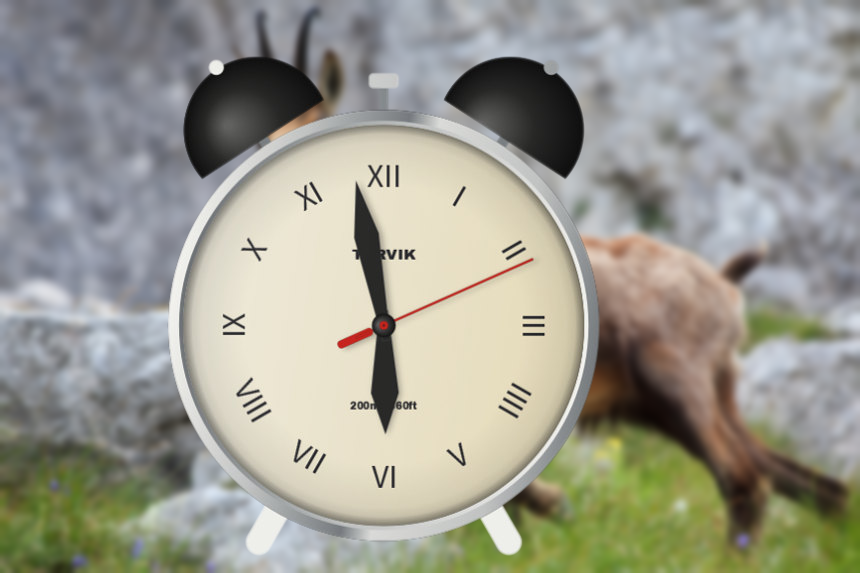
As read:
{"hour": 5, "minute": 58, "second": 11}
